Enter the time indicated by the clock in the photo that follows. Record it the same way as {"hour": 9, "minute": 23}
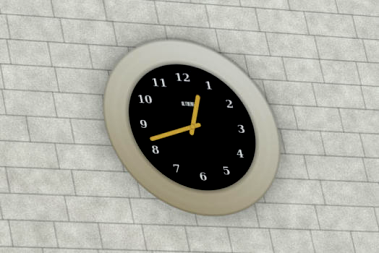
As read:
{"hour": 12, "minute": 42}
